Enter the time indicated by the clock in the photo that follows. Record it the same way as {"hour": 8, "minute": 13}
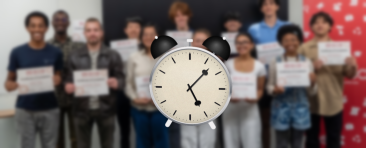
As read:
{"hour": 5, "minute": 7}
